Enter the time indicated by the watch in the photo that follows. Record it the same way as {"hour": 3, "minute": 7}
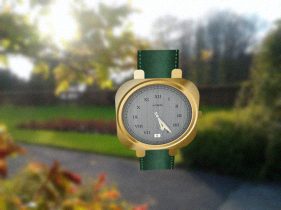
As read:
{"hour": 5, "minute": 24}
